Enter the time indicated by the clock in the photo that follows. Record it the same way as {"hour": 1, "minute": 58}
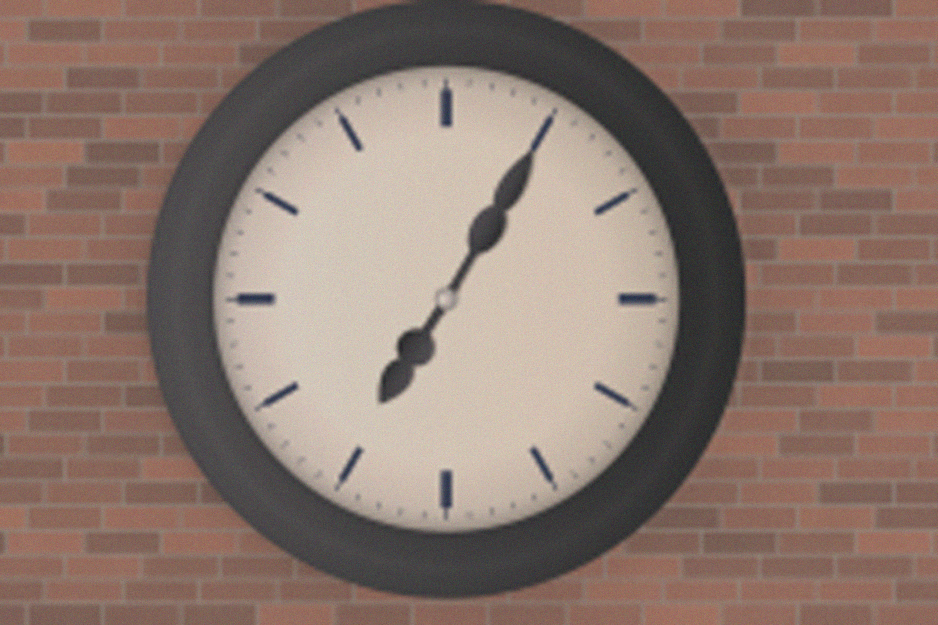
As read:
{"hour": 7, "minute": 5}
